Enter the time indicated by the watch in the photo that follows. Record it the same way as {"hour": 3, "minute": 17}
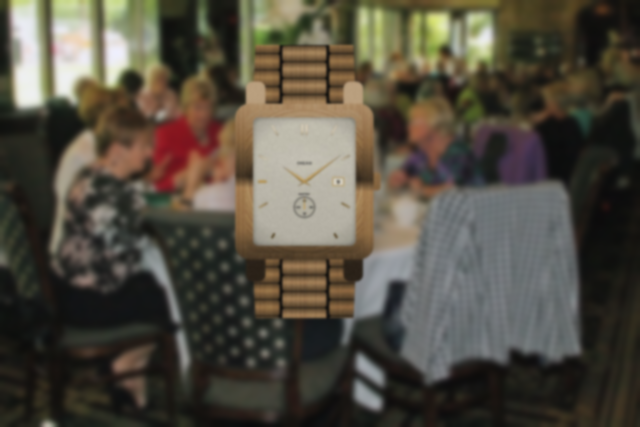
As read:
{"hour": 10, "minute": 9}
